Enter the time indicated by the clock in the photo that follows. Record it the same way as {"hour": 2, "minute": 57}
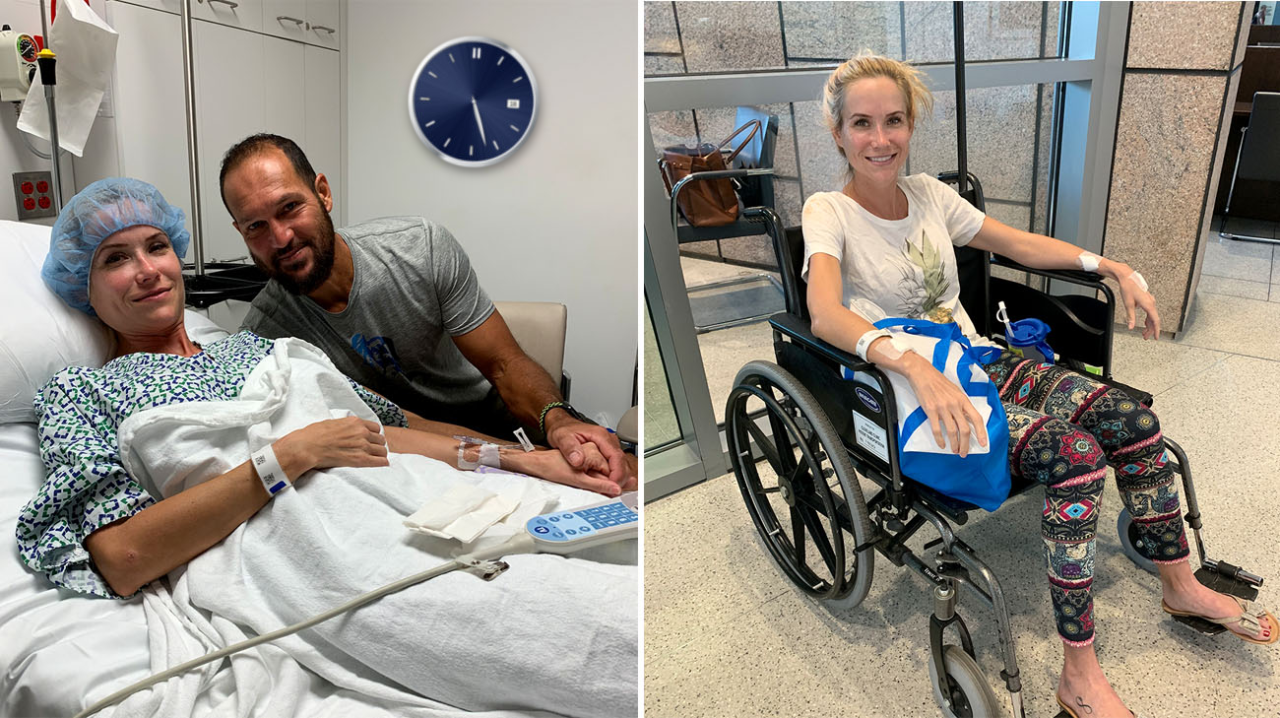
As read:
{"hour": 5, "minute": 27}
